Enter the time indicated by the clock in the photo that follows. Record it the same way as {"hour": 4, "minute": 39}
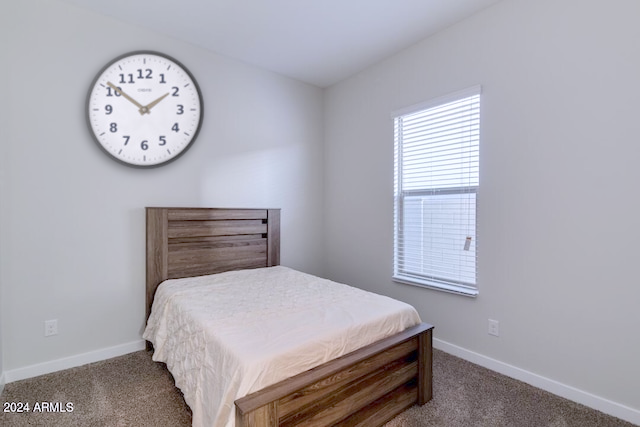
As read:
{"hour": 1, "minute": 51}
